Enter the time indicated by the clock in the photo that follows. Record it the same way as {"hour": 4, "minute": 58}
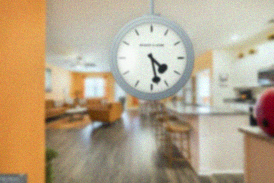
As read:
{"hour": 4, "minute": 28}
